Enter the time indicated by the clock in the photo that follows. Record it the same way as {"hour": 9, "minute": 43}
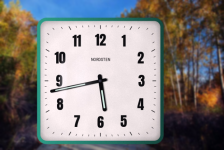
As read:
{"hour": 5, "minute": 43}
